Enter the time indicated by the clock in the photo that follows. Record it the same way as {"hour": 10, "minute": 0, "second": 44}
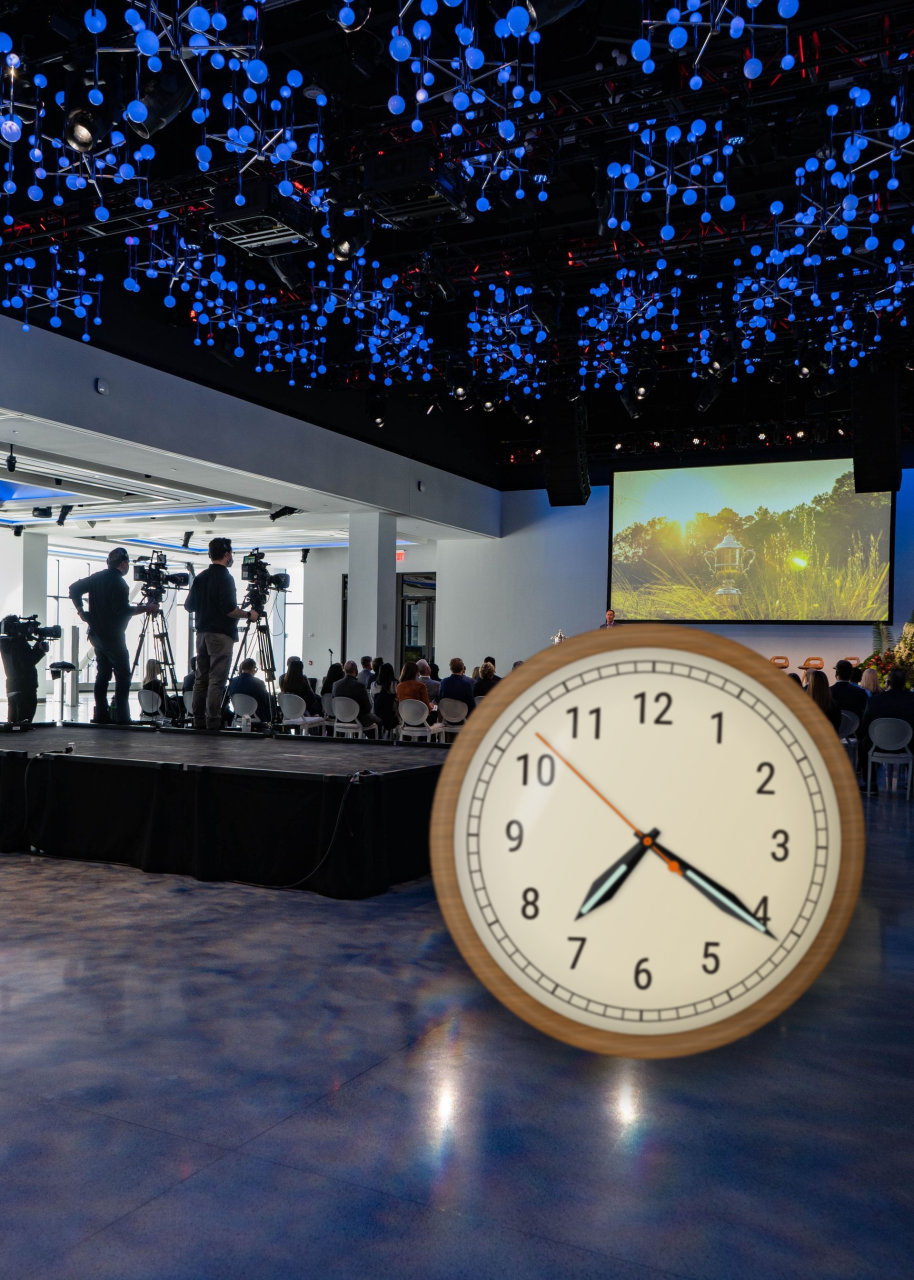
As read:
{"hour": 7, "minute": 20, "second": 52}
